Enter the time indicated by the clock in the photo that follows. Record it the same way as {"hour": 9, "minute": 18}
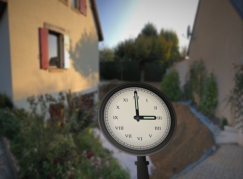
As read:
{"hour": 3, "minute": 0}
